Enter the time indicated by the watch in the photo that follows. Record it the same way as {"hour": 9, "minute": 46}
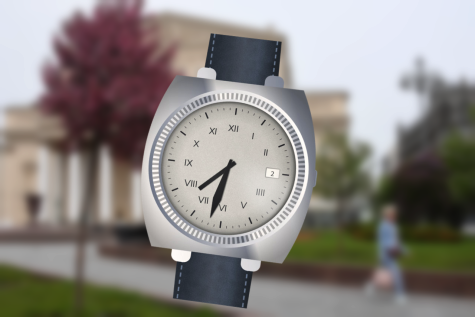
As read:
{"hour": 7, "minute": 32}
